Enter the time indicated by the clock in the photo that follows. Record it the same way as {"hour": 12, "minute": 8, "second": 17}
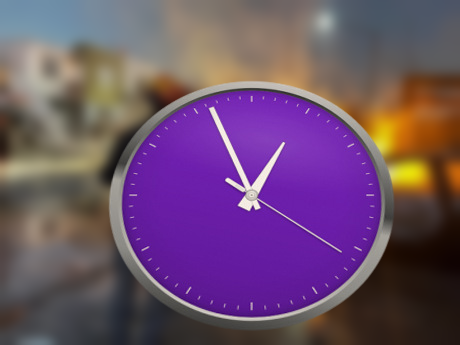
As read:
{"hour": 12, "minute": 56, "second": 21}
